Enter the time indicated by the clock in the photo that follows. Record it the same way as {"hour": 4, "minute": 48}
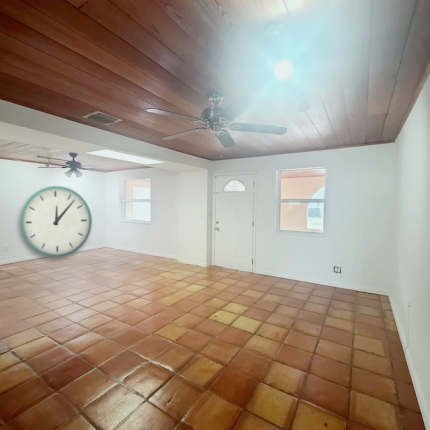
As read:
{"hour": 12, "minute": 7}
